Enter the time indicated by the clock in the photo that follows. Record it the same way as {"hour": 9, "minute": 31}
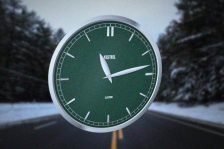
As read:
{"hour": 11, "minute": 13}
